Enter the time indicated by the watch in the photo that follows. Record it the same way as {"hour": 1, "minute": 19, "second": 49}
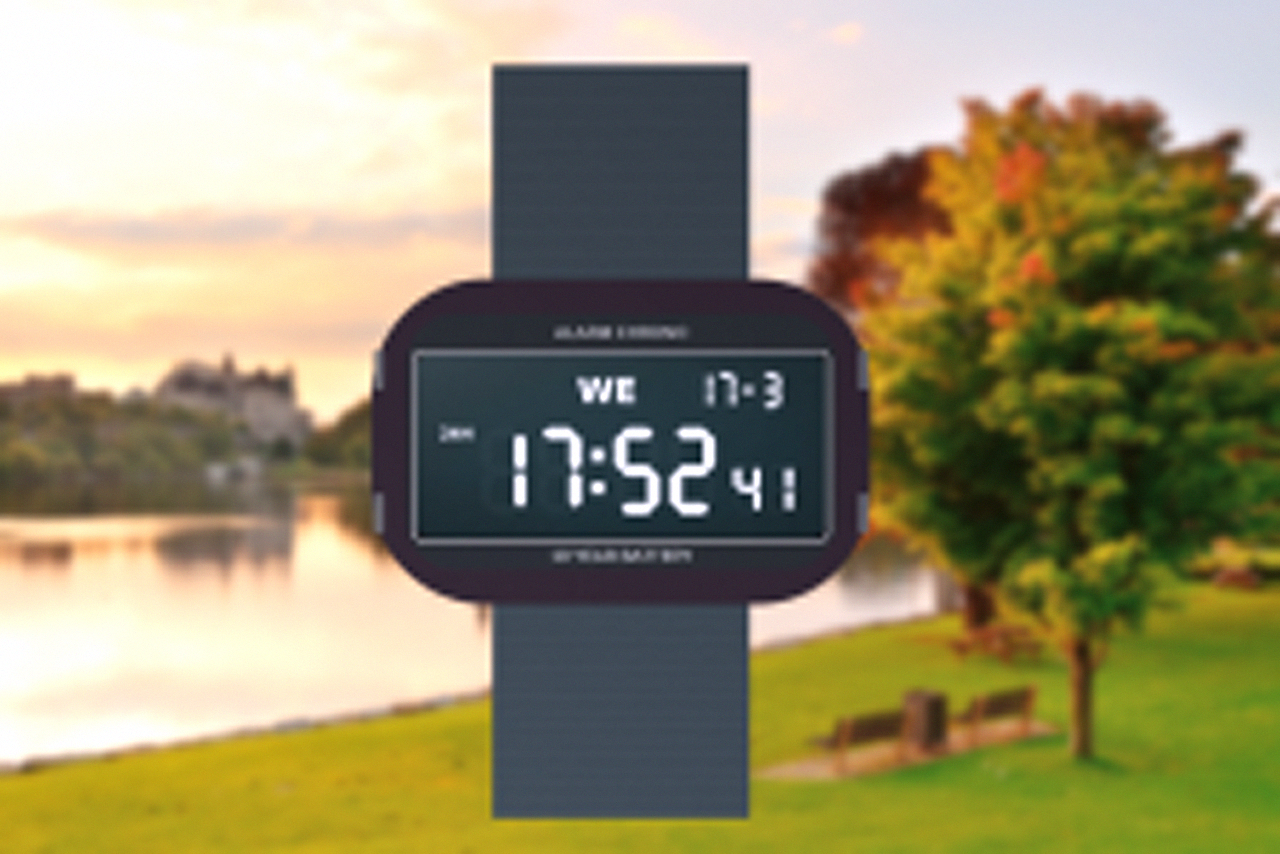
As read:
{"hour": 17, "minute": 52, "second": 41}
